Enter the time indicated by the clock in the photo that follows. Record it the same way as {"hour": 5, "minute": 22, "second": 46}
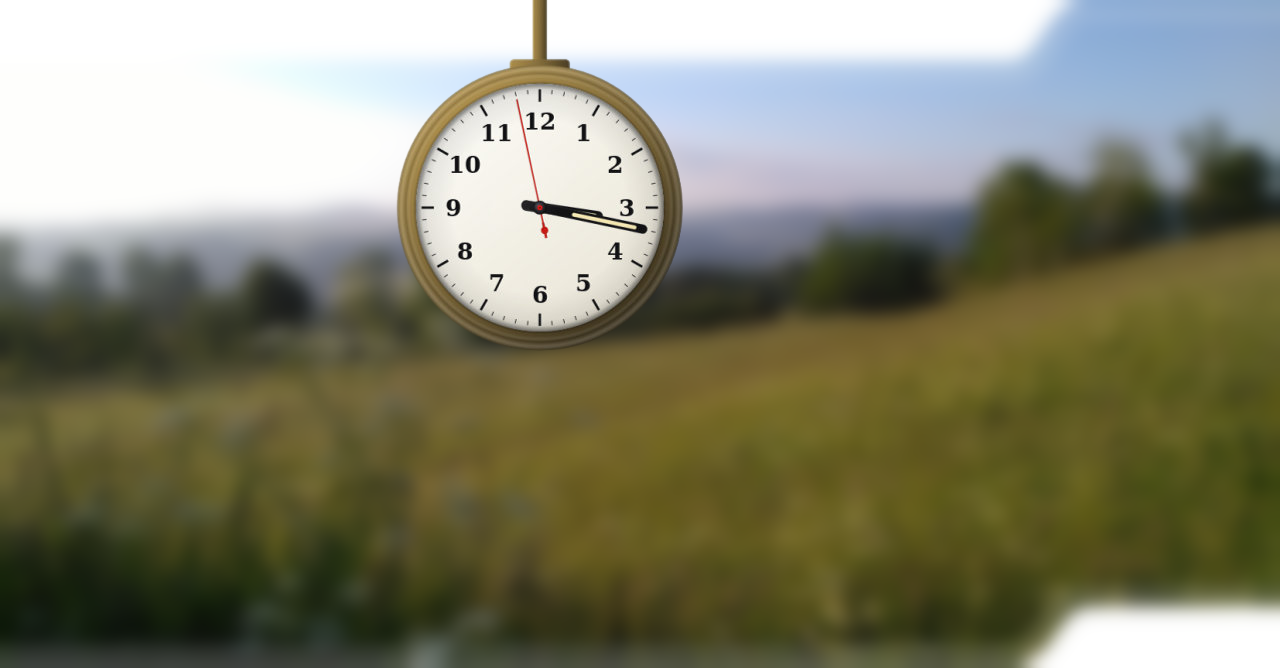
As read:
{"hour": 3, "minute": 16, "second": 58}
